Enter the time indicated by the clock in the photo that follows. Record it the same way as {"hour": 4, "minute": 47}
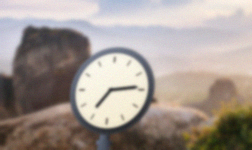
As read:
{"hour": 7, "minute": 14}
